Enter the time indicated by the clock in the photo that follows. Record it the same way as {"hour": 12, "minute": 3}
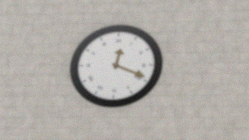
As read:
{"hour": 12, "minute": 19}
